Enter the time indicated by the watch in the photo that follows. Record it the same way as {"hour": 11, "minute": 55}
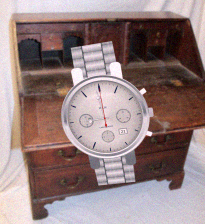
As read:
{"hour": 8, "minute": 59}
